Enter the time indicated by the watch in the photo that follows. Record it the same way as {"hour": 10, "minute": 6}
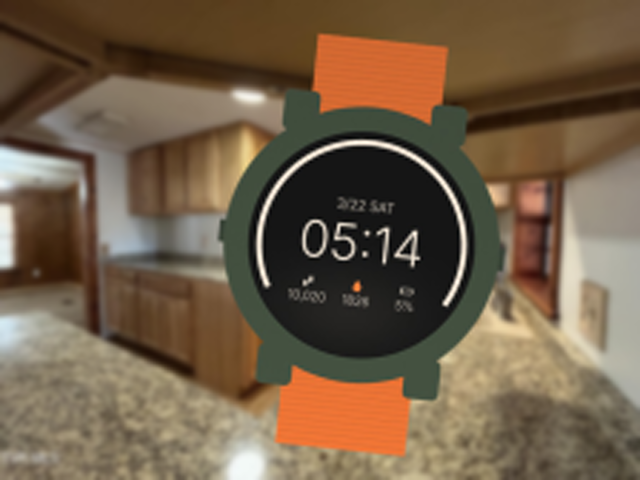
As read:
{"hour": 5, "minute": 14}
